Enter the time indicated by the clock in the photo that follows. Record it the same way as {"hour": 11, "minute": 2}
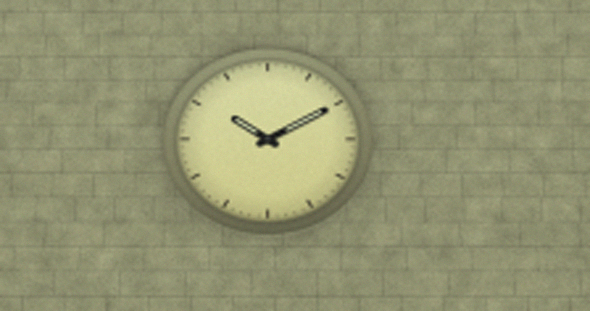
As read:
{"hour": 10, "minute": 10}
